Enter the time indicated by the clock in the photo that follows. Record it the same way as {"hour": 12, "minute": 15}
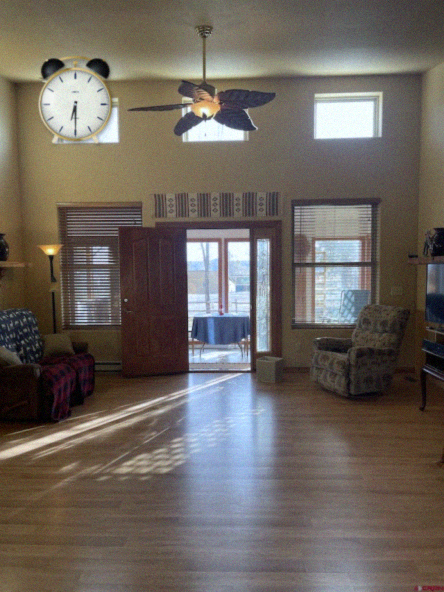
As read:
{"hour": 6, "minute": 30}
